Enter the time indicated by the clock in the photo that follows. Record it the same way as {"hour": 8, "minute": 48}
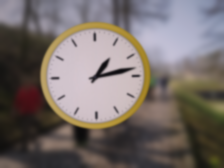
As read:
{"hour": 1, "minute": 13}
